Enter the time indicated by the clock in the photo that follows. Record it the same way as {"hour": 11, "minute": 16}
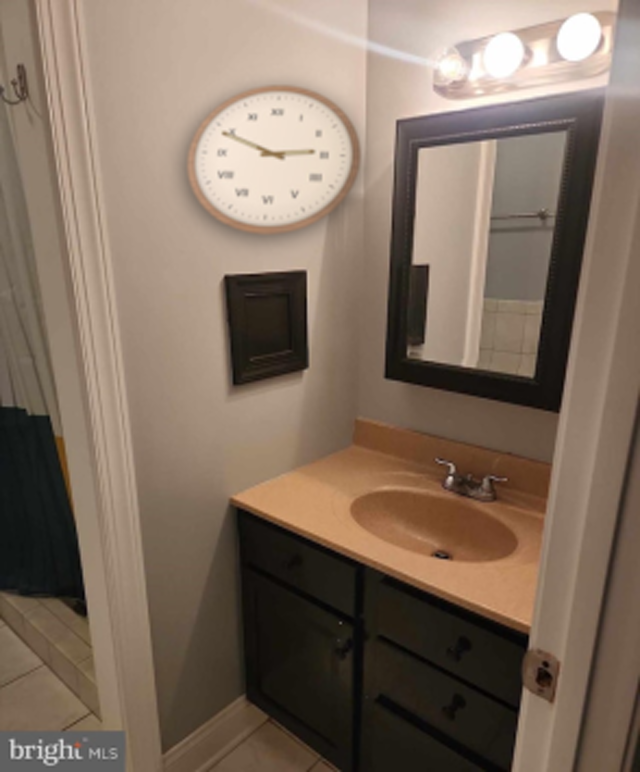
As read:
{"hour": 2, "minute": 49}
